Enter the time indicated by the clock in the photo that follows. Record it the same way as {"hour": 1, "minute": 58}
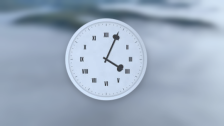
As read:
{"hour": 4, "minute": 4}
